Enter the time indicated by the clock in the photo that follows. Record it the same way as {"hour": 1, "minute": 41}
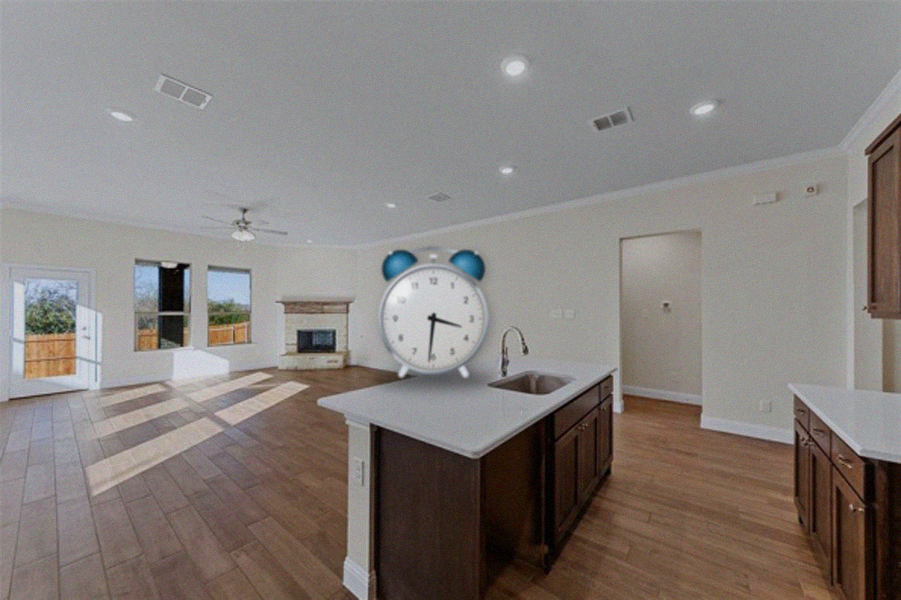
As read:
{"hour": 3, "minute": 31}
